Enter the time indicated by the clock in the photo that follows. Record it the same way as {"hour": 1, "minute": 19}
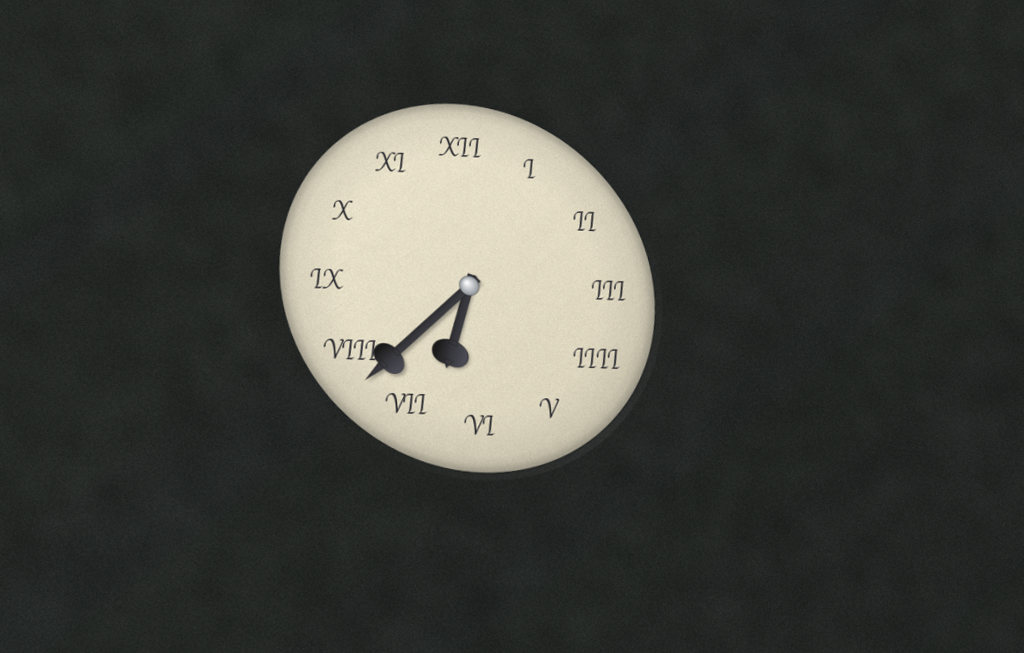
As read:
{"hour": 6, "minute": 38}
